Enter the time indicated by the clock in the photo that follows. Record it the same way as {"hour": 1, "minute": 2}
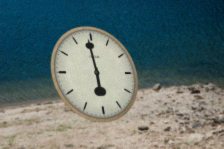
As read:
{"hour": 5, "minute": 59}
